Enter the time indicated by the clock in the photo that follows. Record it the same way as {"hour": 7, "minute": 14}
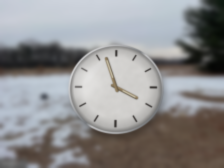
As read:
{"hour": 3, "minute": 57}
